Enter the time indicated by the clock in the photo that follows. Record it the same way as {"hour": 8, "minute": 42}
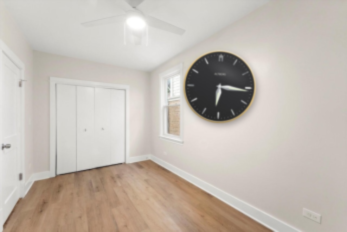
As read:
{"hour": 6, "minute": 16}
